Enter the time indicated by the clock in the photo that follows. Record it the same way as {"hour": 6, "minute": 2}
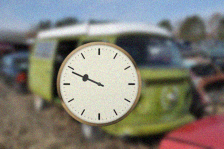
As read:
{"hour": 9, "minute": 49}
